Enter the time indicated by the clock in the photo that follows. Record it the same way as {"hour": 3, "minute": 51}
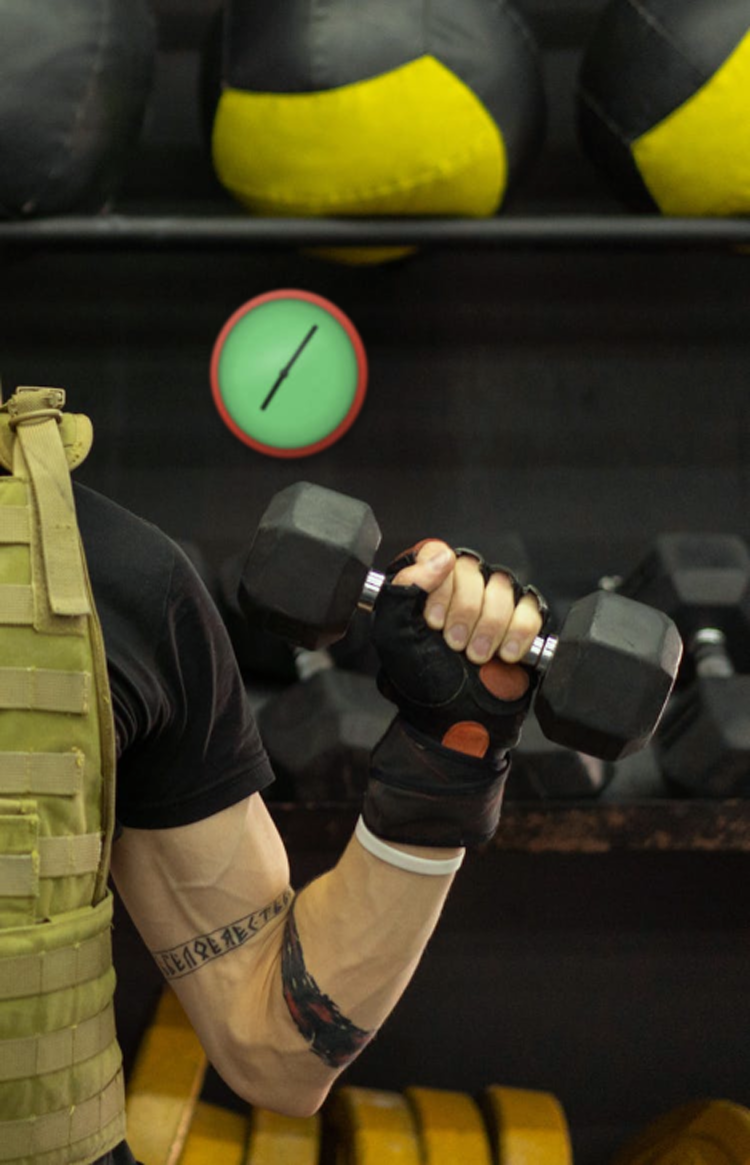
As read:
{"hour": 7, "minute": 6}
